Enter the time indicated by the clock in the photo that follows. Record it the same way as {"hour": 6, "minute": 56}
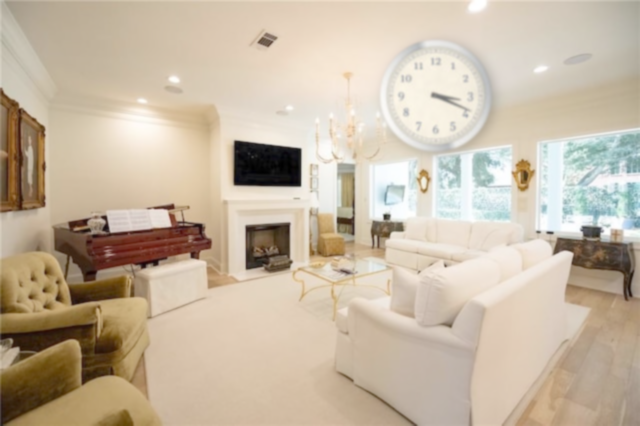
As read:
{"hour": 3, "minute": 19}
